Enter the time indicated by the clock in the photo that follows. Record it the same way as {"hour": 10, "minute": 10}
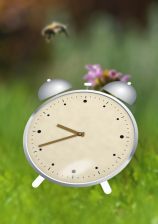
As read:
{"hour": 9, "minute": 41}
